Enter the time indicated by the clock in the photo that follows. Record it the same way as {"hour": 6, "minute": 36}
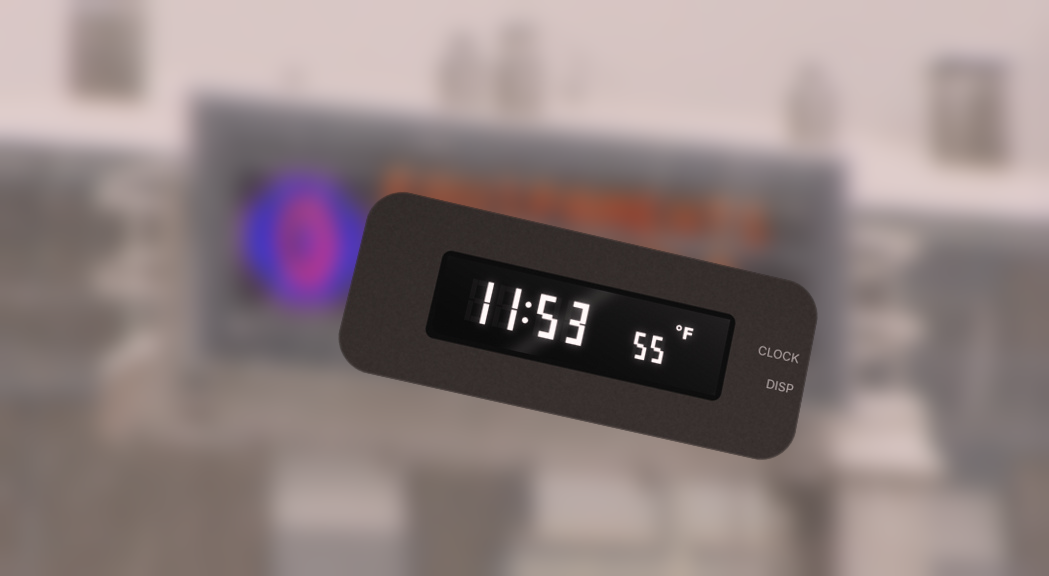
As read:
{"hour": 11, "minute": 53}
